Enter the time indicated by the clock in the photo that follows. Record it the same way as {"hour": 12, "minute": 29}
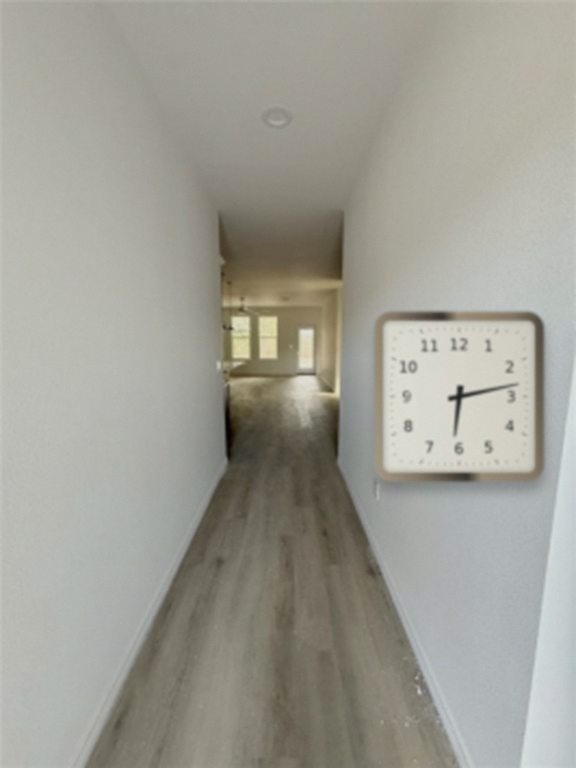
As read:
{"hour": 6, "minute": 13}
